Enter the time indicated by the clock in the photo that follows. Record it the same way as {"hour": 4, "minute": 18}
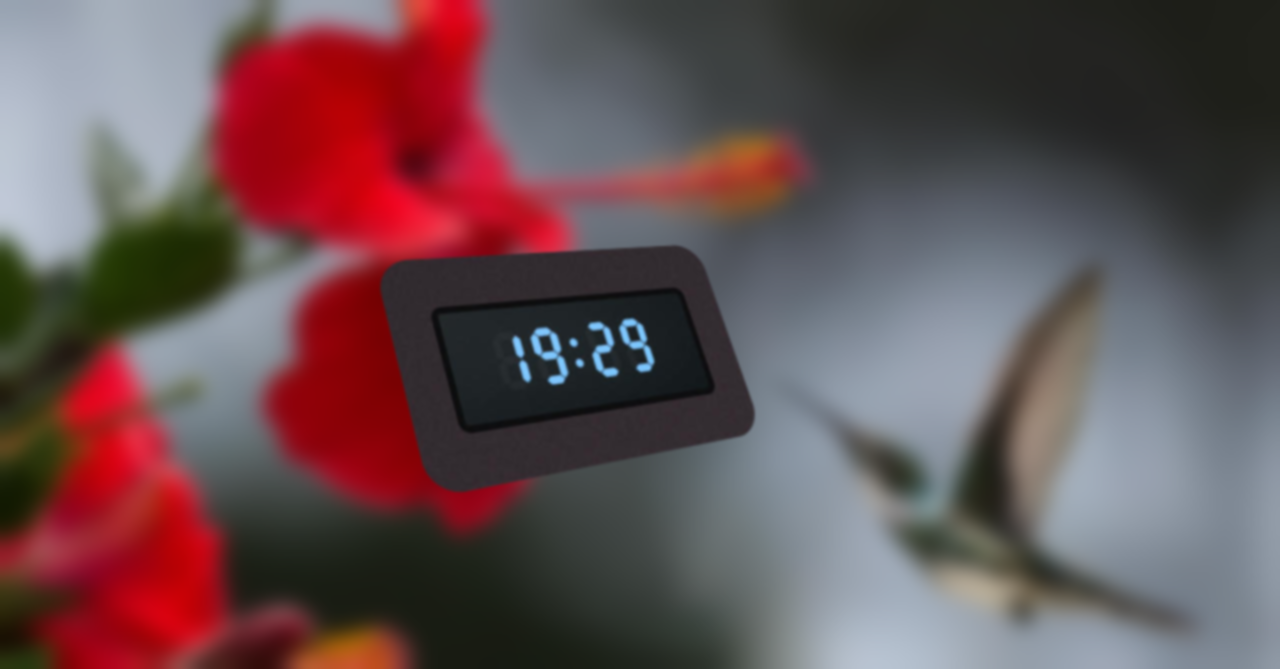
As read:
{"hour": 19, "minute": 29}
